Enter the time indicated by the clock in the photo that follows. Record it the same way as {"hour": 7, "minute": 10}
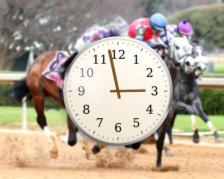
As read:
{"hour": 2, "minute": 58}
